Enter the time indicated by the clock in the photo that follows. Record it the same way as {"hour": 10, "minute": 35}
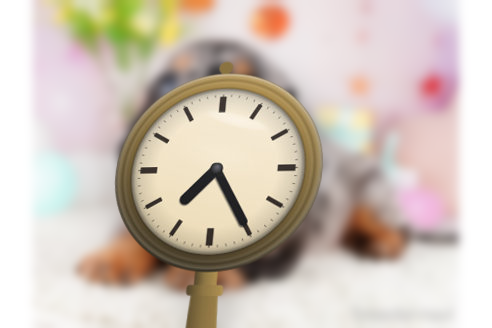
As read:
{"hour": 7, "minute": 25}
